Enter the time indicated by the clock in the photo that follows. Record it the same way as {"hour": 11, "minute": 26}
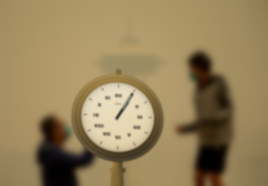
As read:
{"hour": 1, "minute": 5}
